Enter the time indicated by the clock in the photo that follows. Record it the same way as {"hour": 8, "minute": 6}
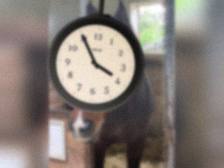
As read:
{"hour": 3, "minute": 55}
